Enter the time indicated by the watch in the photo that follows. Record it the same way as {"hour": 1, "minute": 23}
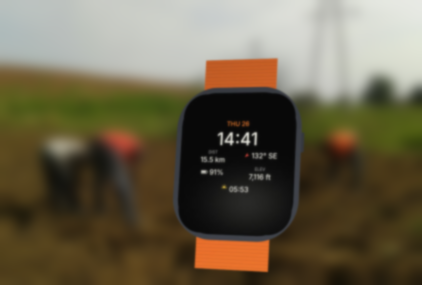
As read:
{"hour": 14, "minute": 41}
